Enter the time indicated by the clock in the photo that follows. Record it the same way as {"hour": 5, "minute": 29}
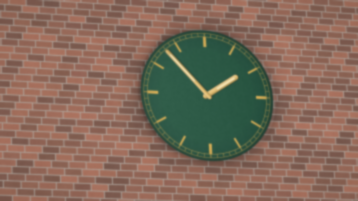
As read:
{"hour": 1, "minute": 53}
